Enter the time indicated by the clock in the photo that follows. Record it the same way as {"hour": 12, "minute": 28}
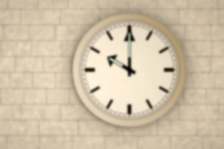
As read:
{"hour": 10, "minute": 0}
